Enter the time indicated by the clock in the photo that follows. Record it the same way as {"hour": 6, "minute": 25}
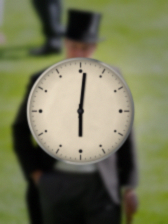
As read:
{"hour": 6, "minute": 1}
